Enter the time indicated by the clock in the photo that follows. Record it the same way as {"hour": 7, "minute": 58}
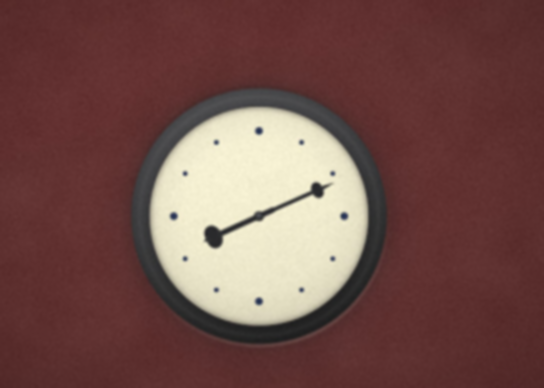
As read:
{"hour": 8, "minute": 11}
